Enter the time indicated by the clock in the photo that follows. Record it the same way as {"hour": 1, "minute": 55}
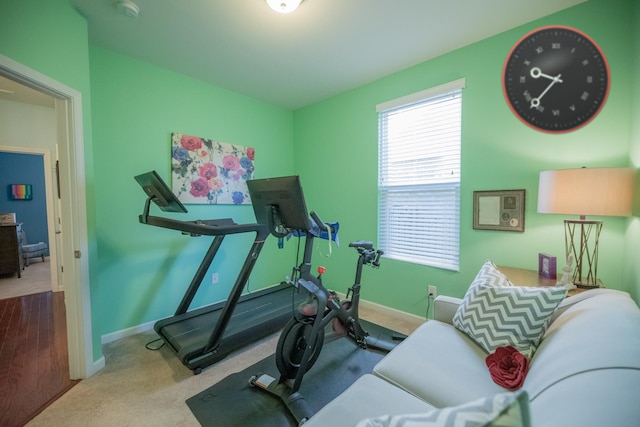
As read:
{"hour": 9, "minute": 37}
